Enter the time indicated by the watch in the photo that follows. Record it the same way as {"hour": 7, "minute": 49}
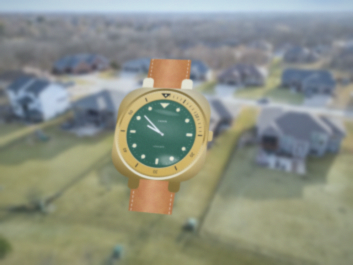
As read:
{"hour": 9, "minute": 52}
